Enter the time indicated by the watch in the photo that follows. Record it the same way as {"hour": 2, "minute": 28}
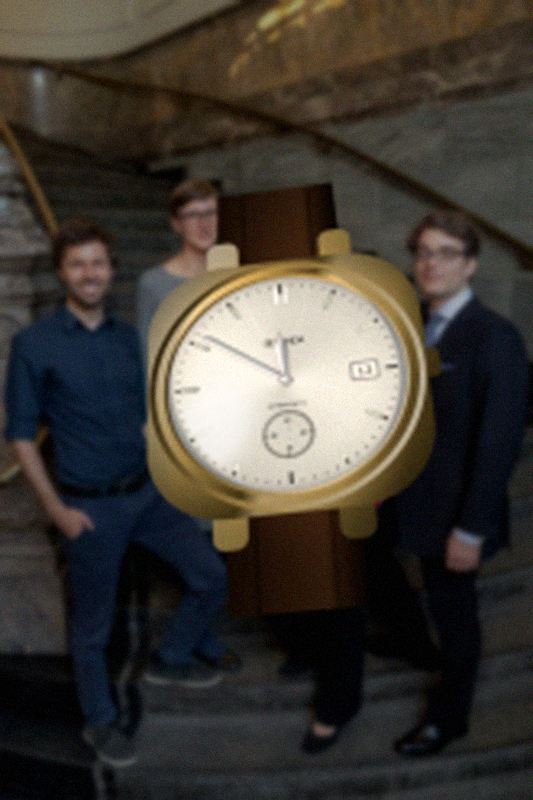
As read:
{"hour": 11, "minute": 51}
